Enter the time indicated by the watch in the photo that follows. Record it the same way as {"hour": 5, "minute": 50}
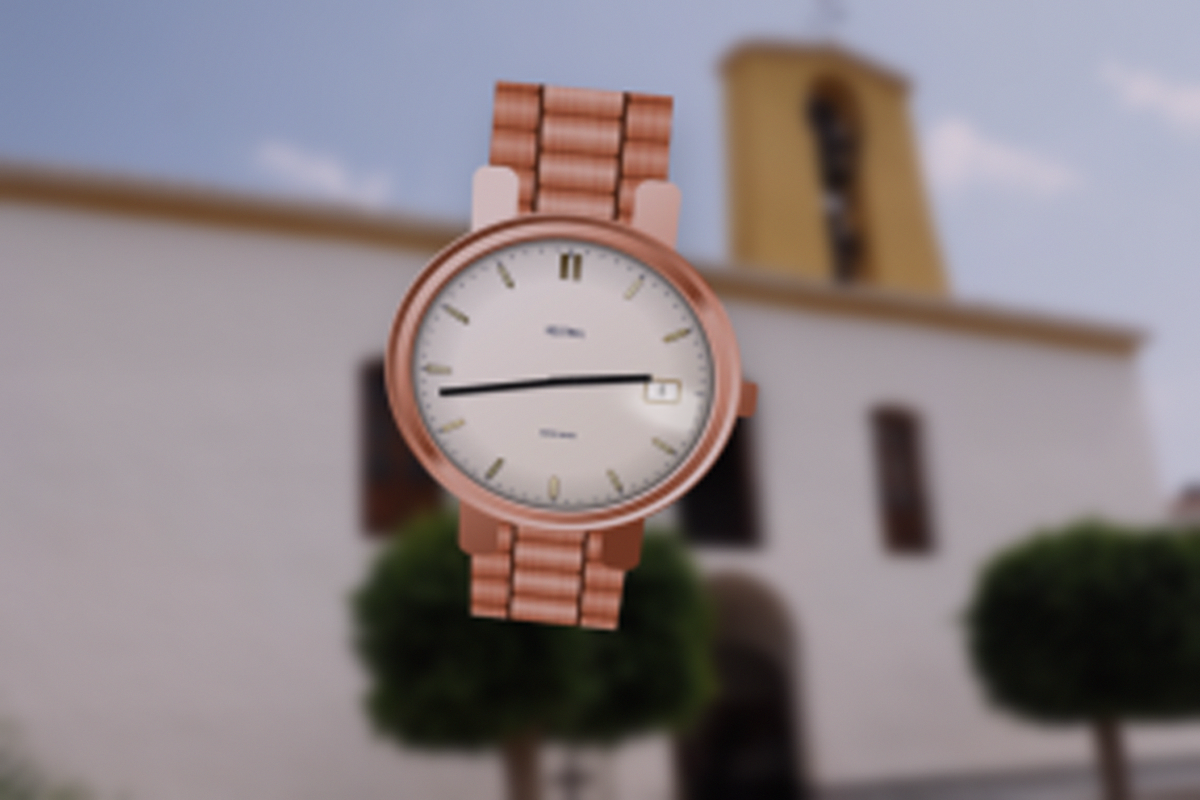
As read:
{"hour": 2, "minute": 43}
